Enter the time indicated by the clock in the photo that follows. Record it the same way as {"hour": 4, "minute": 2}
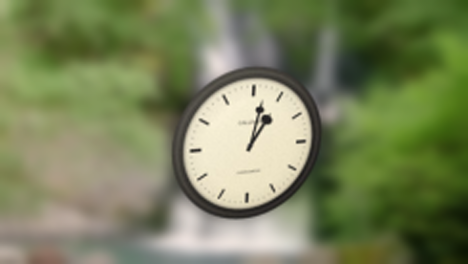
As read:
{"hour": 1, "minute": 2}
